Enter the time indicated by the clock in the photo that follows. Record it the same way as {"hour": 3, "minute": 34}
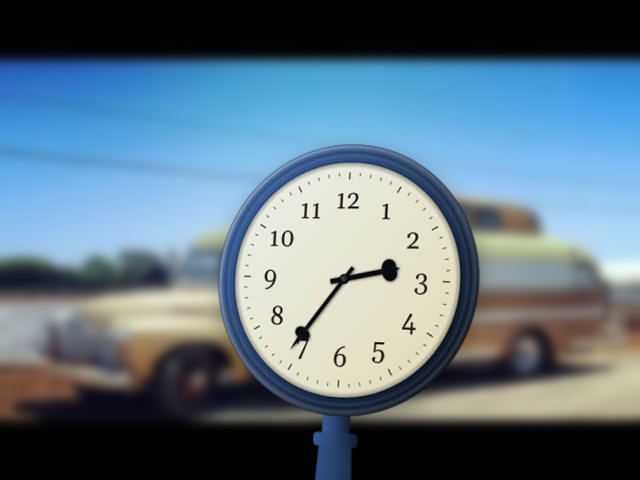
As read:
{"hour": 2, "minute": 36}
